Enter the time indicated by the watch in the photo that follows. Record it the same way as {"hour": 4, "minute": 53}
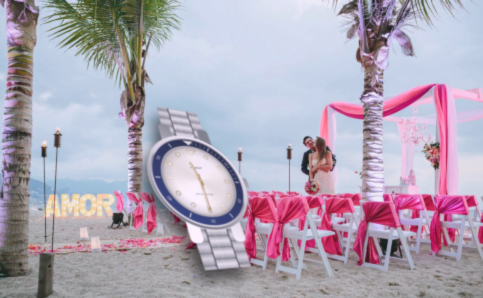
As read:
{"hour": 11, "minute": 30}
